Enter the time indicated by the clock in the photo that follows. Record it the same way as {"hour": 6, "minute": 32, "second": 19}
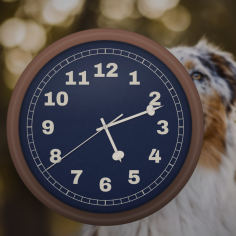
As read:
{"hour": 5, "minute": 11, "second": 39}
